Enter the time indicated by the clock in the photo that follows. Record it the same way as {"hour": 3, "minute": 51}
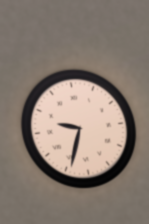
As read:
{"hour": 9, "minute": 34}
